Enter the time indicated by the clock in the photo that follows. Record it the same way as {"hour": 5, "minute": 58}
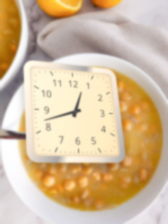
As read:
{"hour": 12, "minute": 42}
